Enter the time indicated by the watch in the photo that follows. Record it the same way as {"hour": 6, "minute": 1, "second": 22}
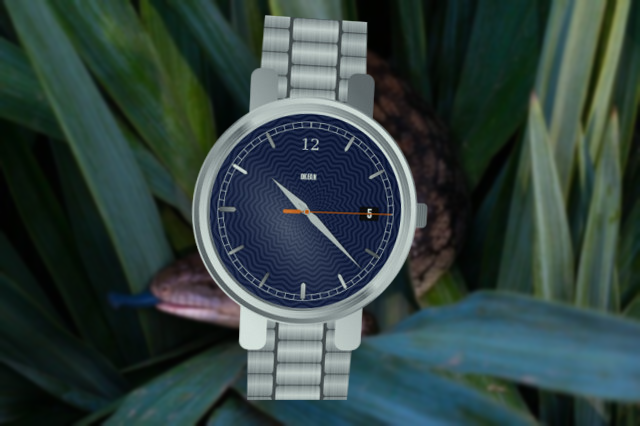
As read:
{"hour": 10, "minute": 22, "second": 15}
